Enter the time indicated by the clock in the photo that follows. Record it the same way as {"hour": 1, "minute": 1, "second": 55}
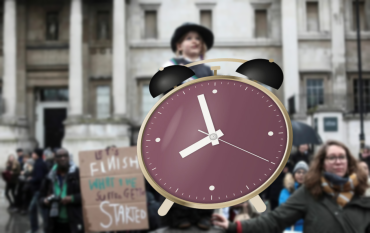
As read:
{"hour": 7, "minute": 57, "second": 20}
